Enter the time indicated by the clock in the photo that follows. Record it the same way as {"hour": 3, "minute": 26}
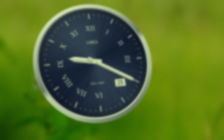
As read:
{"hour": 9, "minute": 20}
